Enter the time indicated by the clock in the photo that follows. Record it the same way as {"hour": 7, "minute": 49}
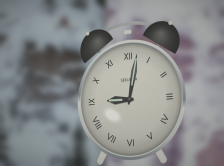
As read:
{"hour": 9, "minute": 2}
